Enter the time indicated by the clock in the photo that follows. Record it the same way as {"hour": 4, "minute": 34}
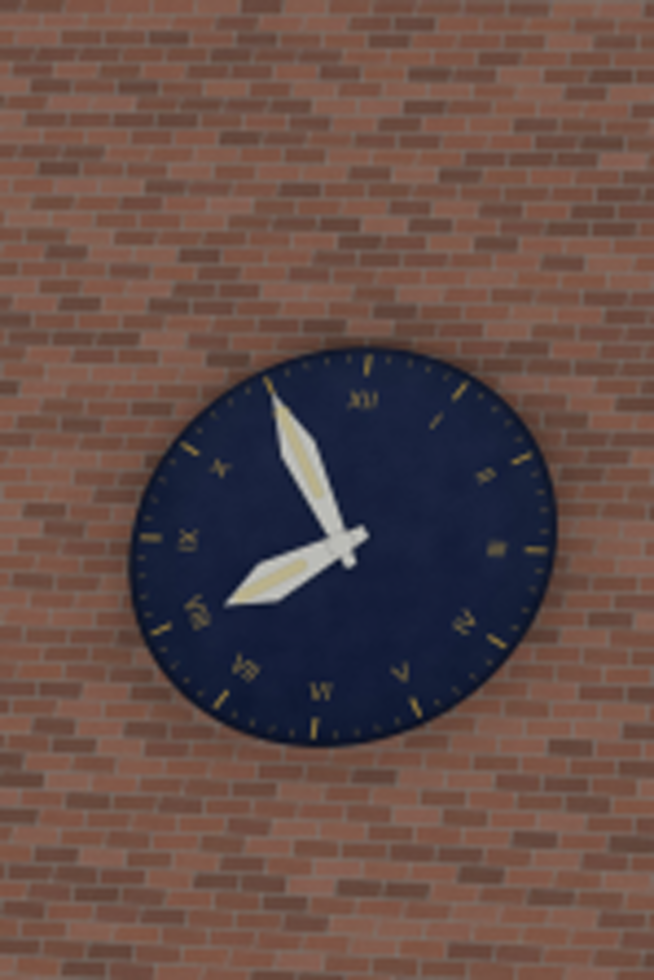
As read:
{"hour": 7, "minute": 55}
